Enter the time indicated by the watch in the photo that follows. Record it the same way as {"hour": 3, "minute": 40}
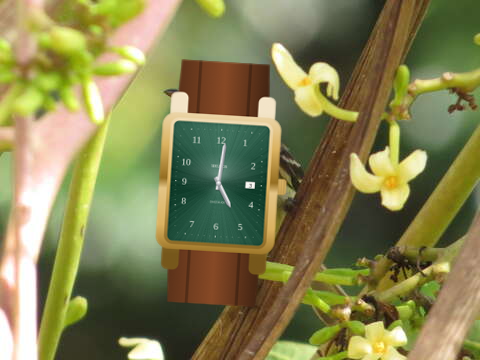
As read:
{"hour": 5, "minute": 1}
